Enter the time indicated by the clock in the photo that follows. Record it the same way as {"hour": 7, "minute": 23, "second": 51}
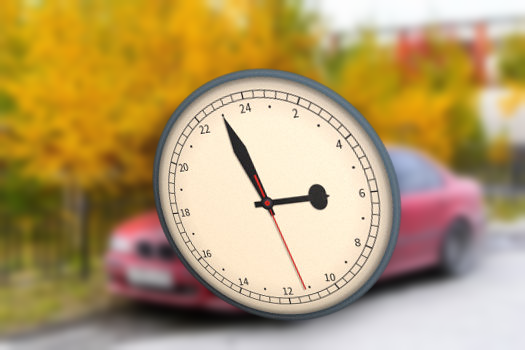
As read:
{"hour": 5, "minute": 57, "second": 28}
